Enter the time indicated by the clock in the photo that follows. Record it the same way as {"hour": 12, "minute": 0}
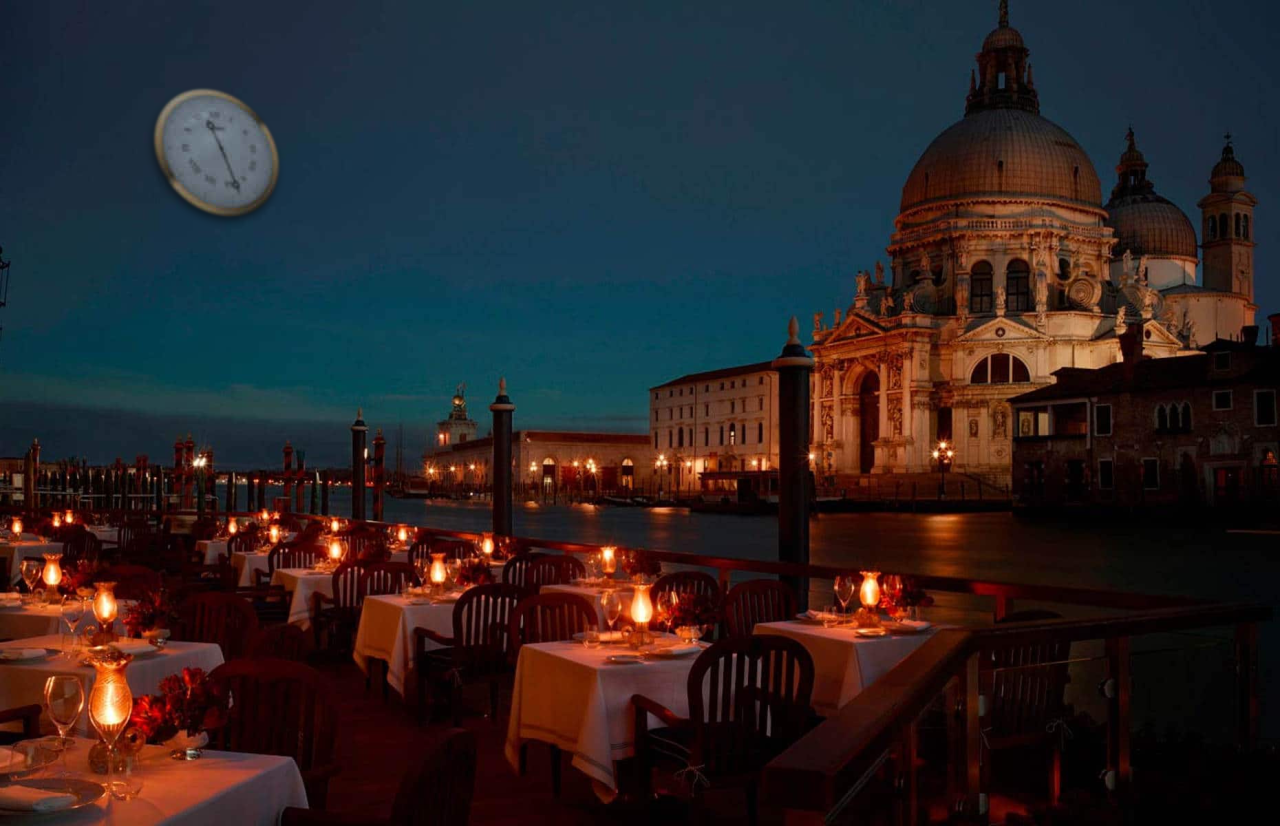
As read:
{"hour": 11, "minute": 28}
